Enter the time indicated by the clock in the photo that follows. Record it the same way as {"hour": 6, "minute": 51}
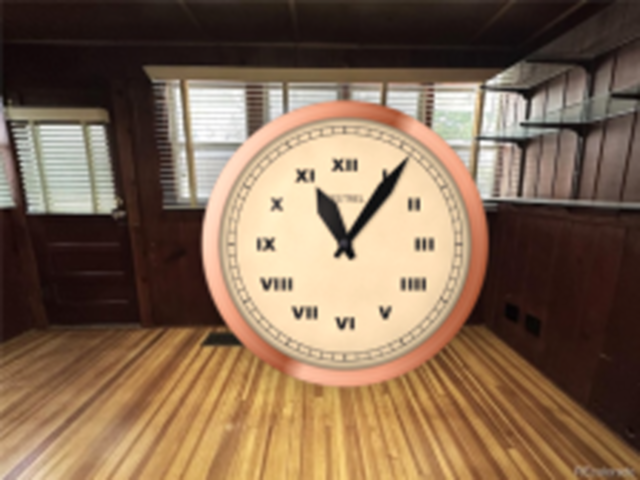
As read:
{"hour": 11, "minute": 6}
